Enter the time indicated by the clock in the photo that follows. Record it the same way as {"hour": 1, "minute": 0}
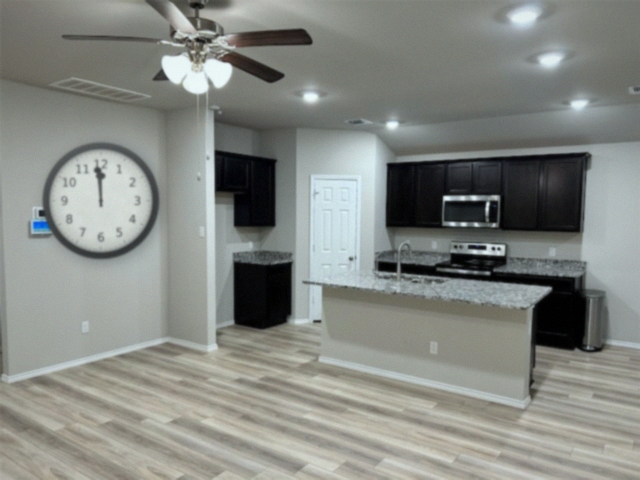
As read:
{"hour": 11, "minute": 59}
